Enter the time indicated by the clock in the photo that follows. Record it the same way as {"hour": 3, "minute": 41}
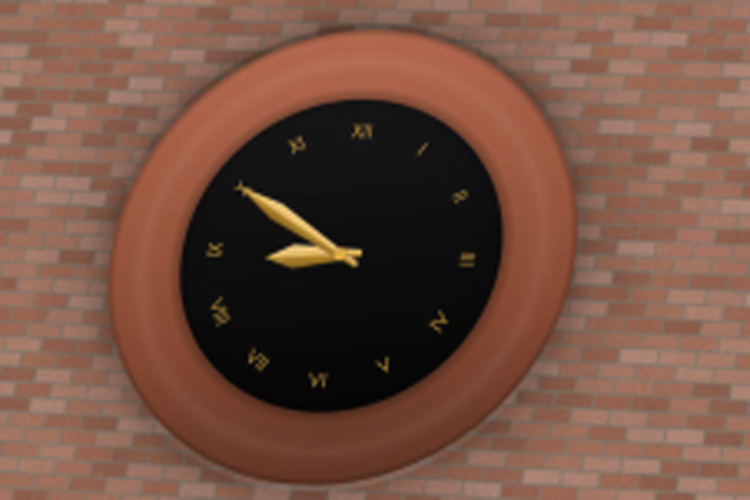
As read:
{"hour": 8, "minute": 50}
